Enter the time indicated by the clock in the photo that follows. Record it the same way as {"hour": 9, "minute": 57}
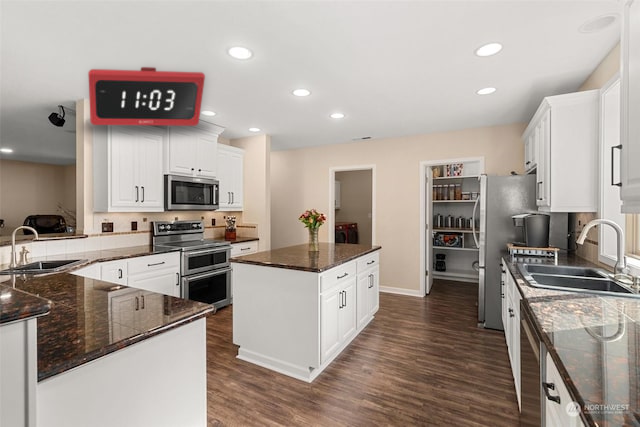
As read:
{"hour": 11, "minute": 3}
